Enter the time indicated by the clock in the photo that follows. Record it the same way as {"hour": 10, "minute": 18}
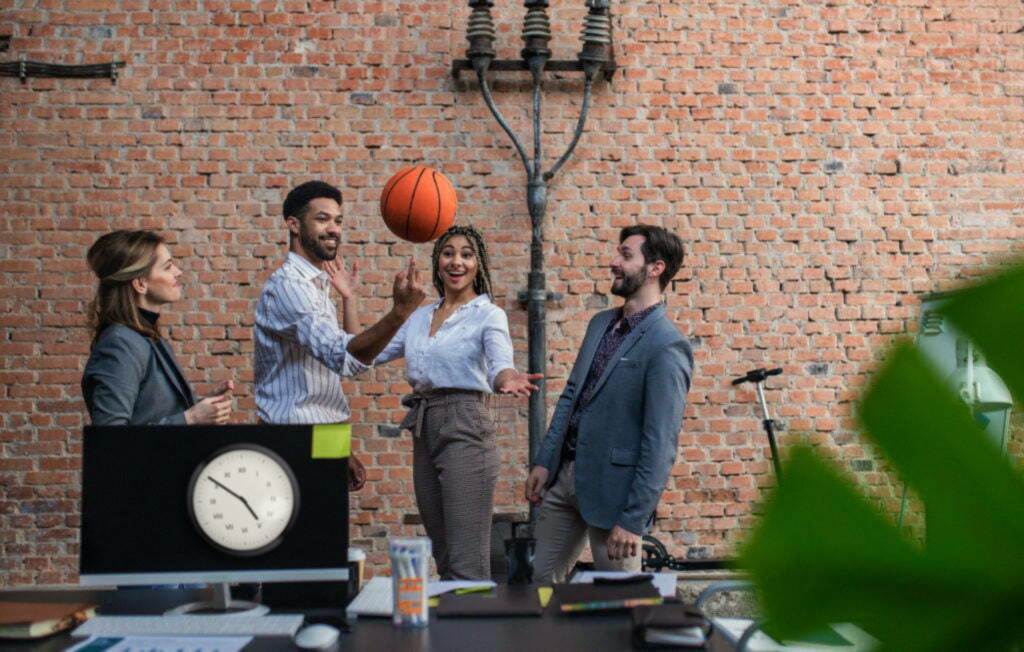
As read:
{"hour": 4, "minute": 51}
